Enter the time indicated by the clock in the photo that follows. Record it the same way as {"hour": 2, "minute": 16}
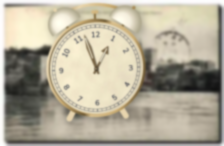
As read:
{"hour": 12, "minute": 57}
